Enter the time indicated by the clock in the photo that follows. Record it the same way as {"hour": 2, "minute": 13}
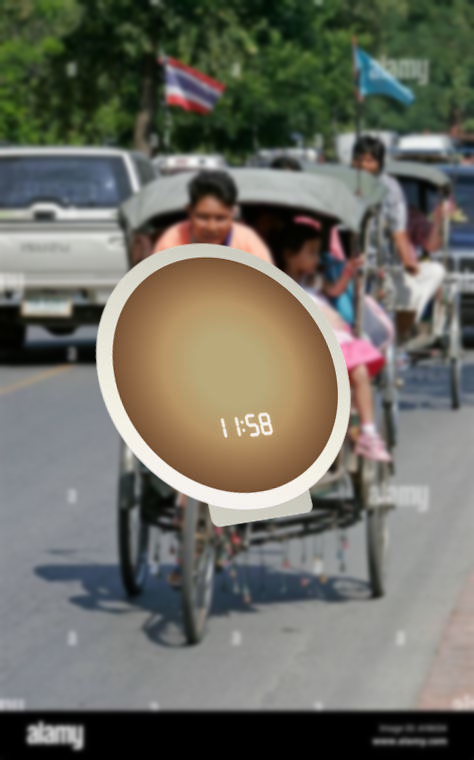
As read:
{"hour": 11, "minute": 58}
